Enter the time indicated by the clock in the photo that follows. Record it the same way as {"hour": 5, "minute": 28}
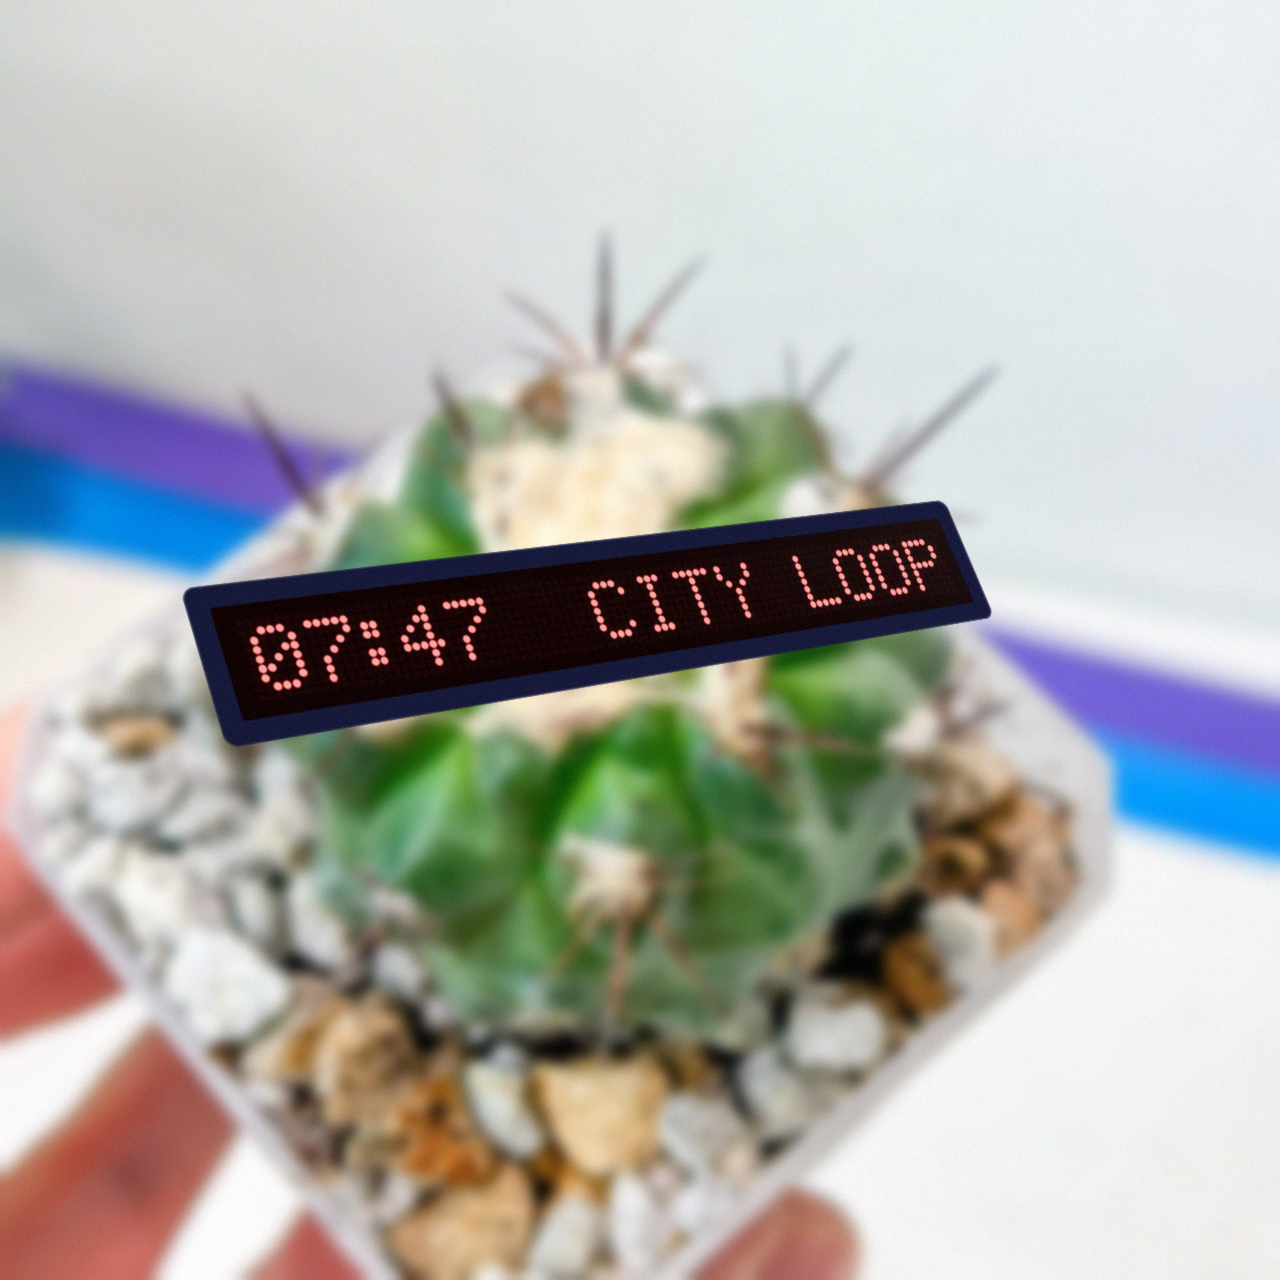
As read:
{"hour": 7, "minute": 47}
